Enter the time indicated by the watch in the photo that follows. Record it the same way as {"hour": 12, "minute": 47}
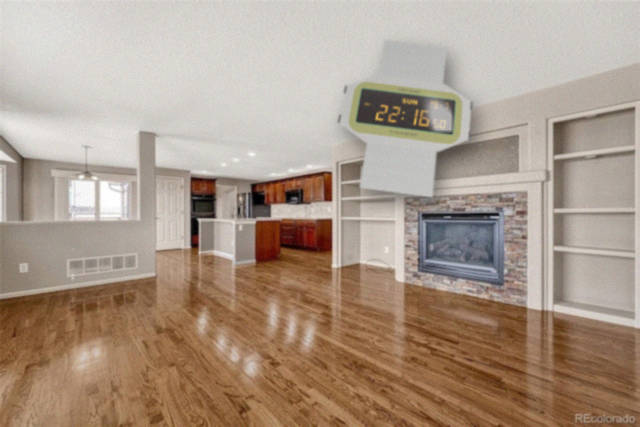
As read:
{"hour": 22, "minute": 16}
